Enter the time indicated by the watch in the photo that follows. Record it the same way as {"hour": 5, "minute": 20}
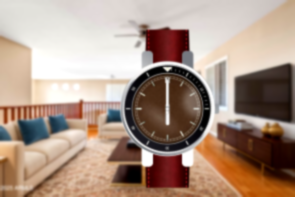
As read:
{"hour": 6, "minute": 0}
